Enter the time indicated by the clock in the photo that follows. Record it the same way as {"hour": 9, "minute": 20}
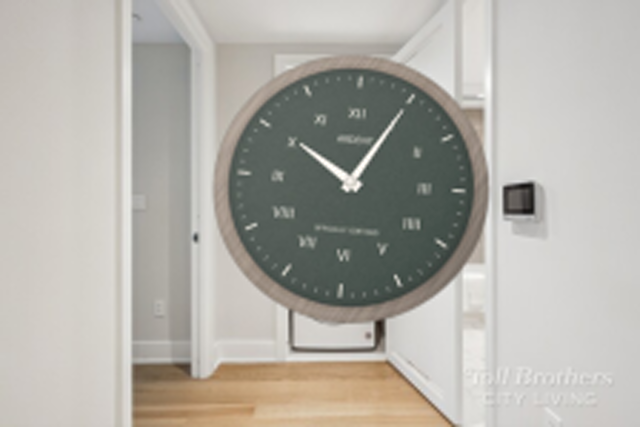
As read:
{"hour": 10, "minute": 5}
